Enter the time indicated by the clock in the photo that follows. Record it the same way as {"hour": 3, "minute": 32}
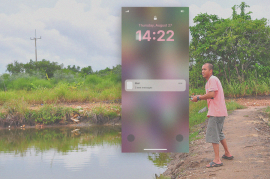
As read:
{"hour": 14, "minute": 22}
